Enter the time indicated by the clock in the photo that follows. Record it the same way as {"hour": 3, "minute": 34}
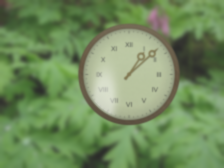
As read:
{"hour": 1, "minute": 8}
